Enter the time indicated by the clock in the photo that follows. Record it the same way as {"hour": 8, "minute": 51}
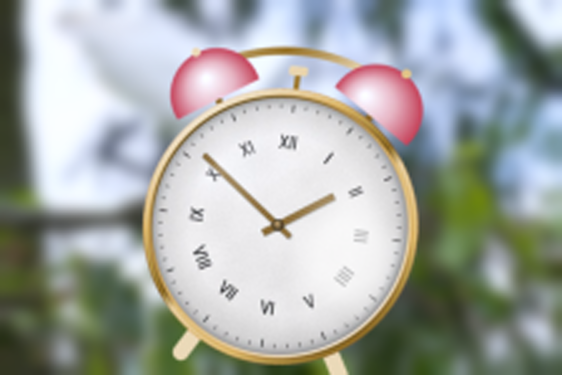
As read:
{"hour": 1, "minute": 51}
